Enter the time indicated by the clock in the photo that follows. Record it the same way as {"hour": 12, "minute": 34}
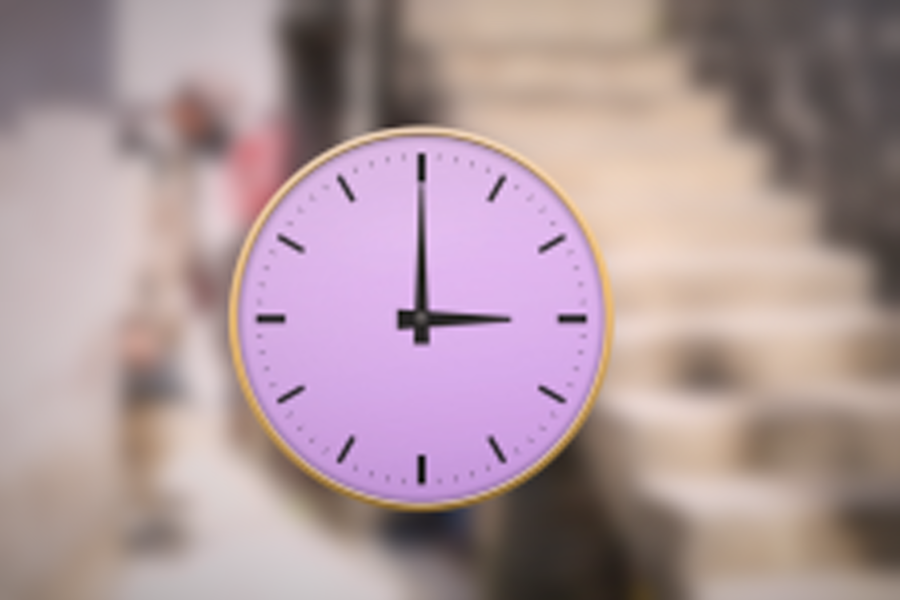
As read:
{"hour": 3, "minute": 0}
